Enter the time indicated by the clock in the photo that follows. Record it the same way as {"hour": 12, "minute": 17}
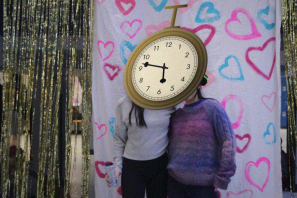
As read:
{"hour": 5, "minute": 47}
